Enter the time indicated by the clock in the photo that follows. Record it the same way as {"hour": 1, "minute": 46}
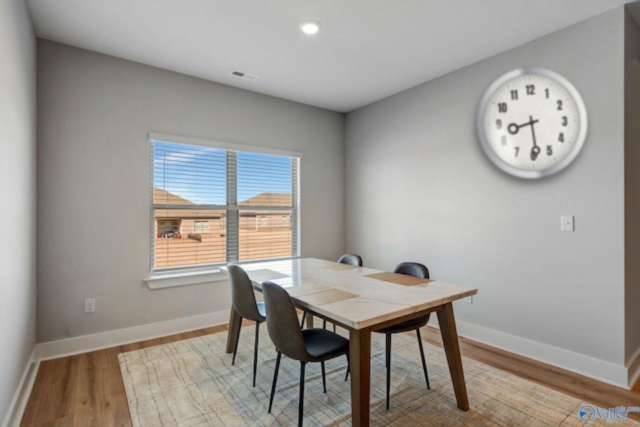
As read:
{"hour": 8, "minute": 29}
